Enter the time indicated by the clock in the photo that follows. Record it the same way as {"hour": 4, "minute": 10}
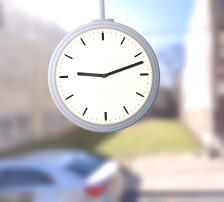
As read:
{"hour": 9, "minute": 12}
